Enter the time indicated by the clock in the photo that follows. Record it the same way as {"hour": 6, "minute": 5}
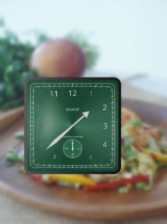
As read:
{"hour": 1, "minute": 38}
